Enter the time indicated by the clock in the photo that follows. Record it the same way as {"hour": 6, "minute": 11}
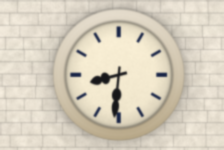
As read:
{"hour": 8, "minute": 31}
